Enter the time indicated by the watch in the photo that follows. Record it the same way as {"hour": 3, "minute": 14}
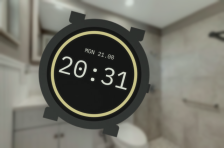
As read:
{"hour": 20, "minute": 31}
